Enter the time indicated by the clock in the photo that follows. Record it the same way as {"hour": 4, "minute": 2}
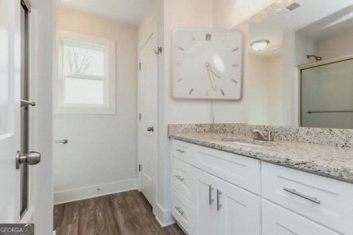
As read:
{"hour": 4, "minute": 27}
